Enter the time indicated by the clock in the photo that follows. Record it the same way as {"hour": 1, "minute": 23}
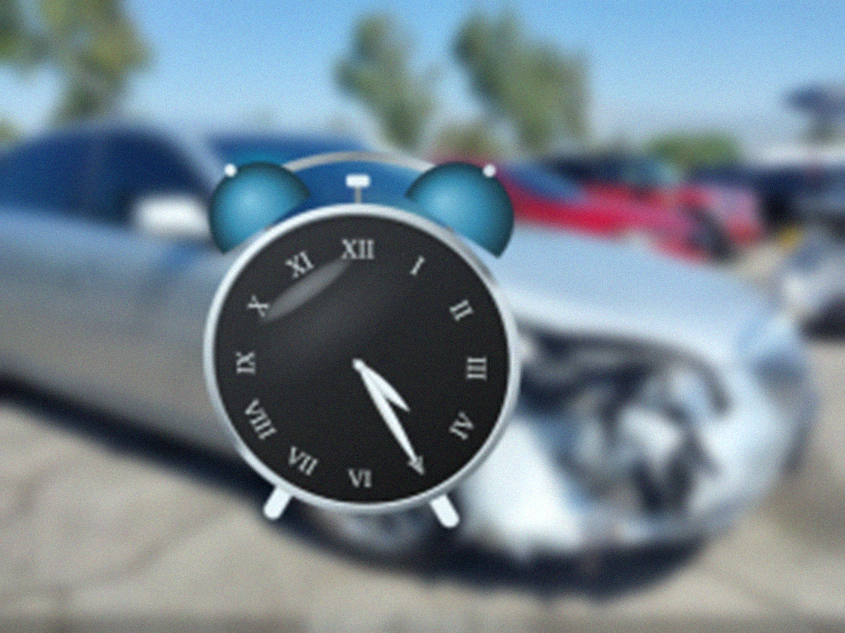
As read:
{"hour": 4, "minute": 25}
